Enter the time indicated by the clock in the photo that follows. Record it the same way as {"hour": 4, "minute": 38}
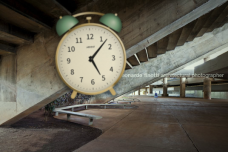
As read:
{"hour": 5, "minute": 7}
